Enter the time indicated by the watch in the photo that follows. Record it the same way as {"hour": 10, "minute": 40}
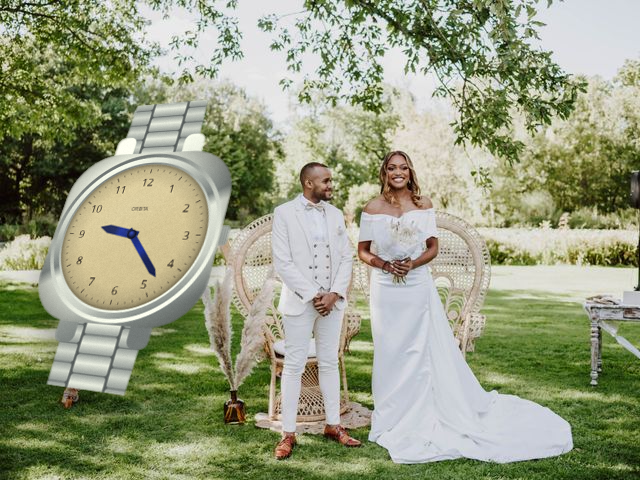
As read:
{"hour": 9, "minute": 23}
